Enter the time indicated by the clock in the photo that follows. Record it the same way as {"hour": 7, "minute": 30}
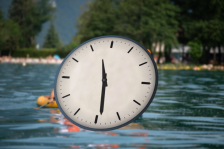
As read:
{"hour": 11, "minute": 29}
